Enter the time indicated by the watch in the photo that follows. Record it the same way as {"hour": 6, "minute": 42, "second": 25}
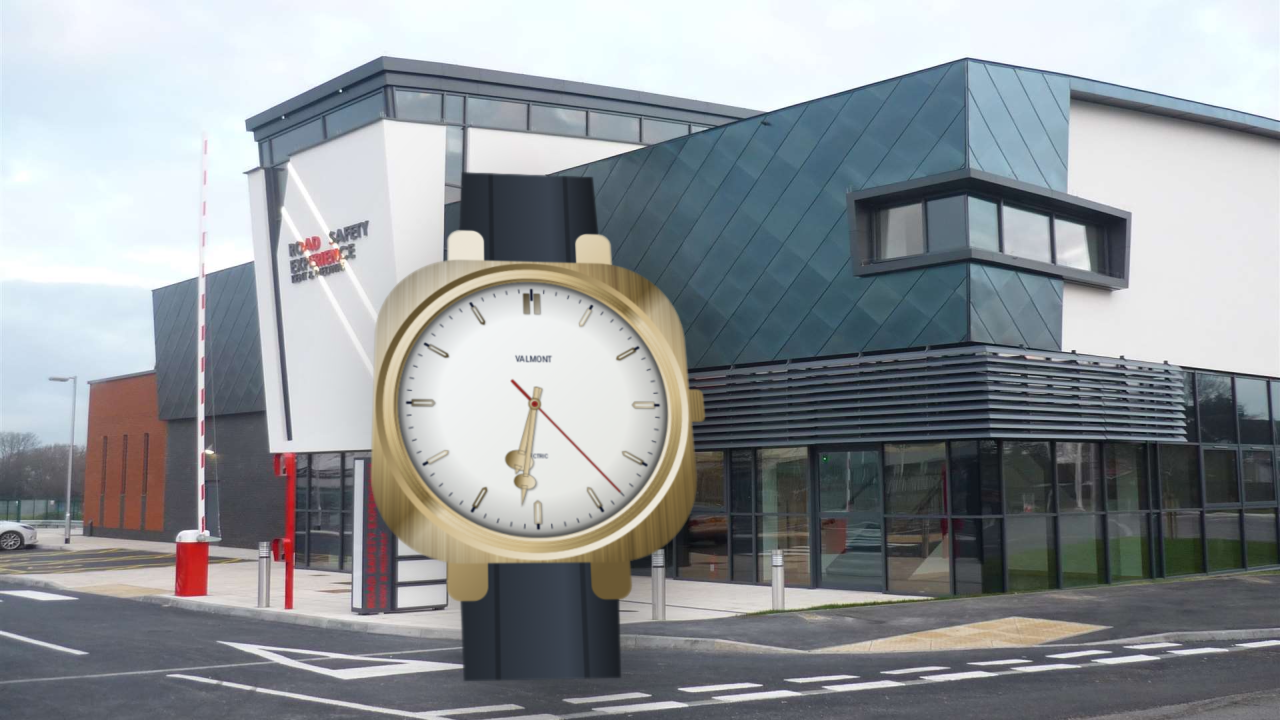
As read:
{"hour": 6, "minute": 31, "second": 23}
